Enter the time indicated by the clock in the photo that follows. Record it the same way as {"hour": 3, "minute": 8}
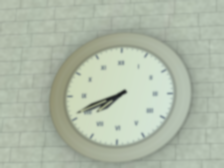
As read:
{"hour": 7, "minute": 41}
